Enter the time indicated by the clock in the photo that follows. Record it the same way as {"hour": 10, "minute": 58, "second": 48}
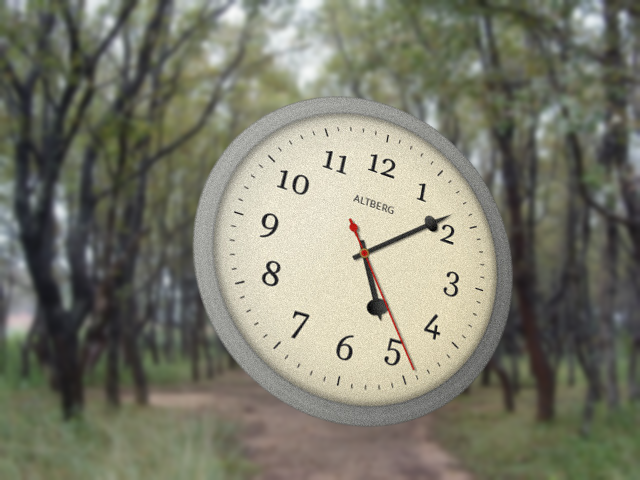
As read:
{"hour": 5, "minute": 8, "second": 24}
